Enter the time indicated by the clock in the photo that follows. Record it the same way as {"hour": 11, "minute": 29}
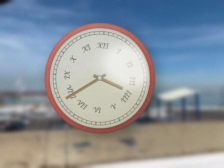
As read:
{"hour": 3, "minute": 39}
